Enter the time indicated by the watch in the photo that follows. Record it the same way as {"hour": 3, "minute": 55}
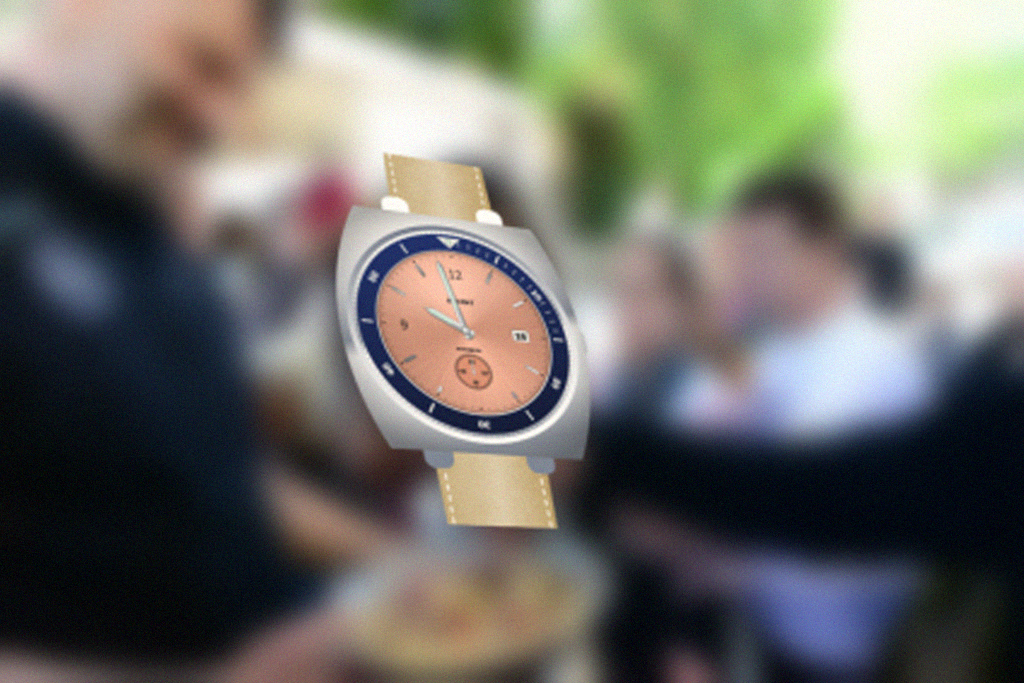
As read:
{"hour": 9, "minute": 58}
